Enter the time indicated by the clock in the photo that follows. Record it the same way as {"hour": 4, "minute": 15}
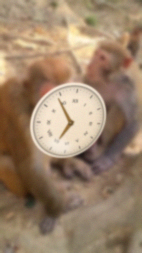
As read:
{"hour": 6, "minute": 54}
